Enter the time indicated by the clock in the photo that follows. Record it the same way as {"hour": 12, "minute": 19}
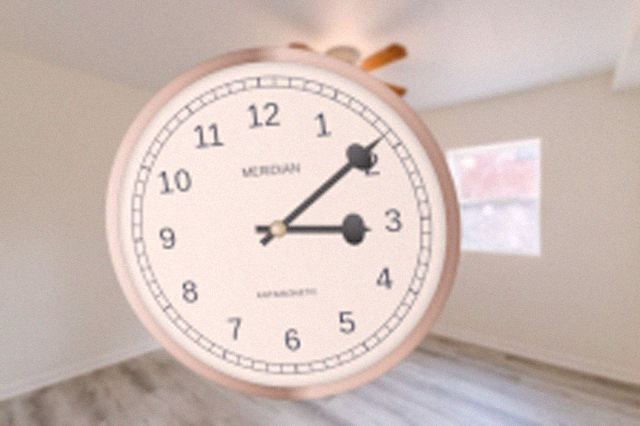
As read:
{"hour": 3, "minute": 9}
